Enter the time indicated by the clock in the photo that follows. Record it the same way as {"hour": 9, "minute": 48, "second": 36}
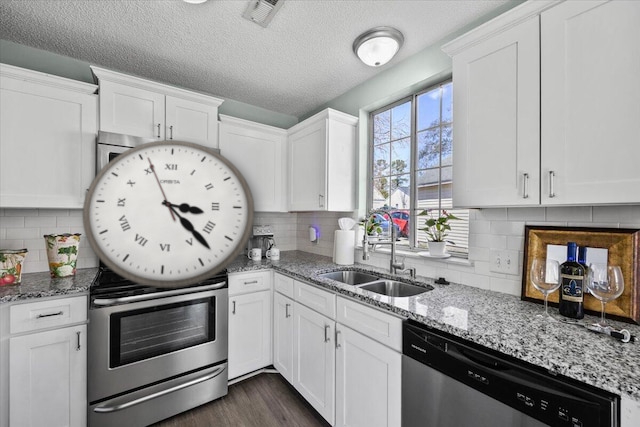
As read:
{"hour": 3, "minute": 22, "second": 56}
